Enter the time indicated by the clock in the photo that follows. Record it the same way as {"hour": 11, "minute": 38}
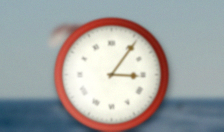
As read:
{"hour": 3, "minute": 6}
